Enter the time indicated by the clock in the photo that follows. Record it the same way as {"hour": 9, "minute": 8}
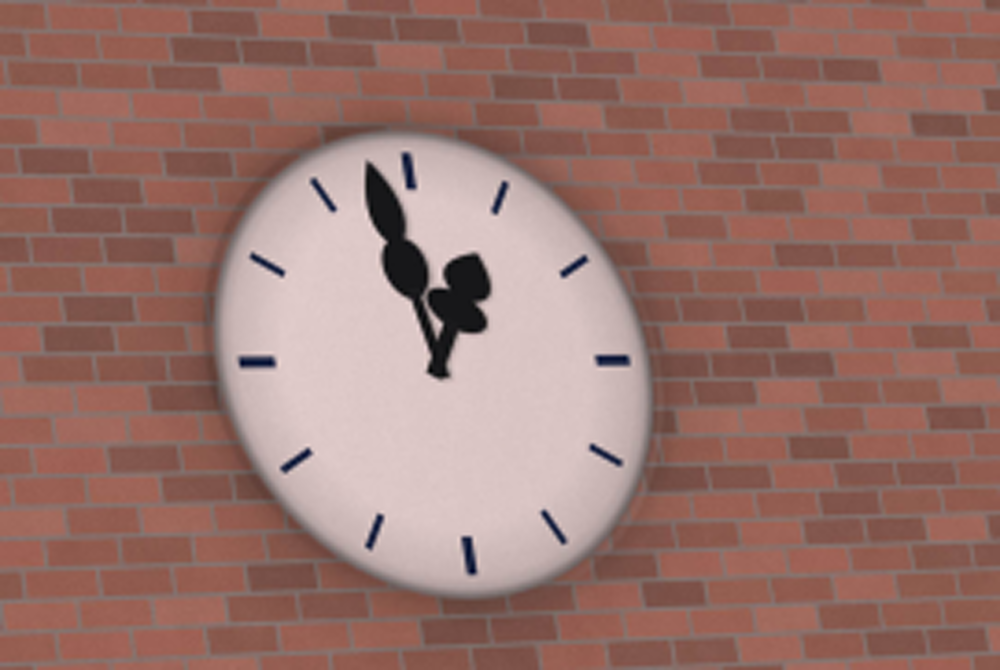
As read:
{"hour": 12, "minute": 58}
